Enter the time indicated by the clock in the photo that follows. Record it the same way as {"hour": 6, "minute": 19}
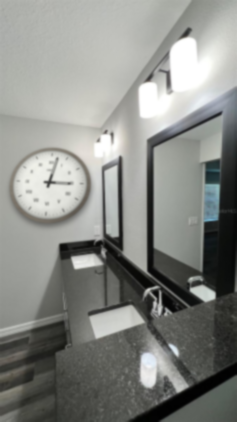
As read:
{"hour": 3, "minute": 2}
